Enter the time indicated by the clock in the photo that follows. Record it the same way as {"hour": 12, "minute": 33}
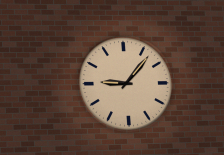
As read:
{"hour": 9, "minute": 7}
